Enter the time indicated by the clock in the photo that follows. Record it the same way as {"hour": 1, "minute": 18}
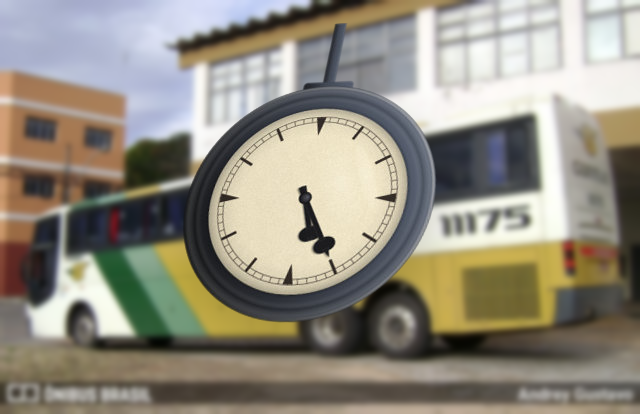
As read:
{"hour": 5, "minute": 25}
